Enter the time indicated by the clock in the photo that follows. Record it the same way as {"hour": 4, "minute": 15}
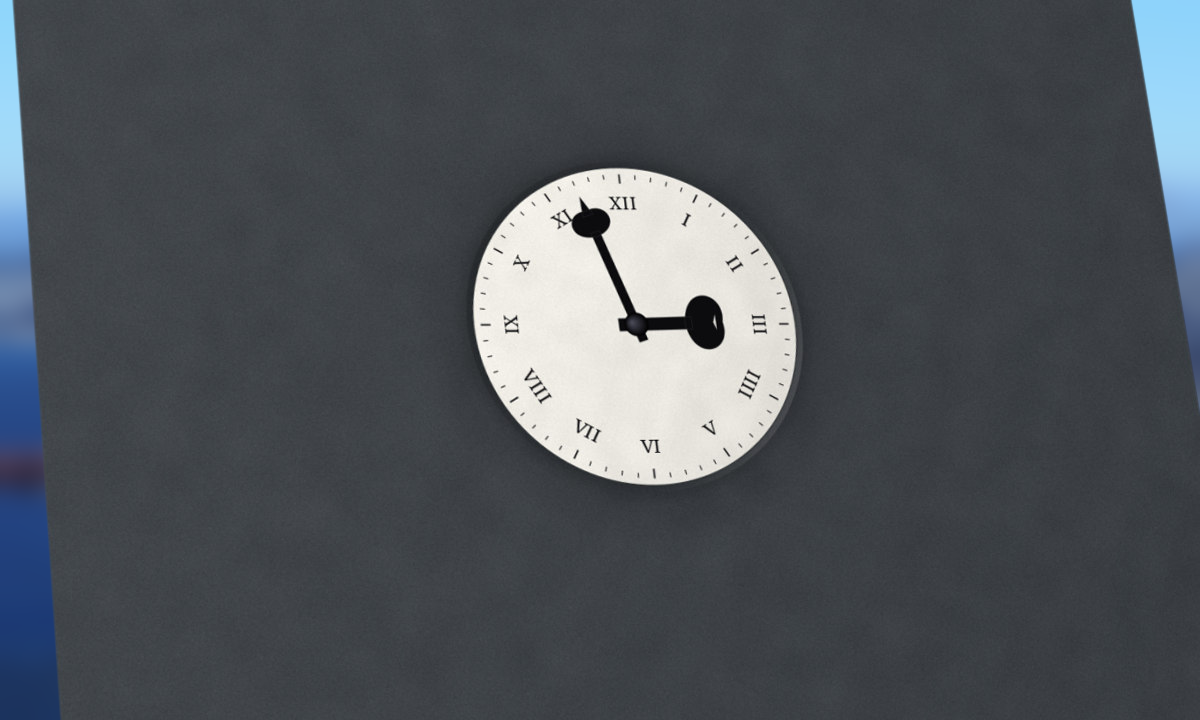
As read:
{"hour": 2, "minute": 57}
